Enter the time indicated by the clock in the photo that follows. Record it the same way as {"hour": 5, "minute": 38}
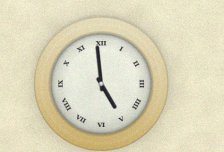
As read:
{"hour": 4, "minute": 59}
